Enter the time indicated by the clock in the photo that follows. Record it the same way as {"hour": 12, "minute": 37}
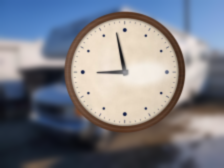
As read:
{"hour": 8, "minute": 58}
